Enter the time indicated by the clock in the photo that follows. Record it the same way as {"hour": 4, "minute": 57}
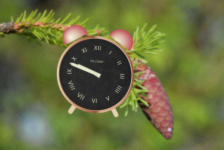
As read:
{"hour": 9, "minute": 48}
